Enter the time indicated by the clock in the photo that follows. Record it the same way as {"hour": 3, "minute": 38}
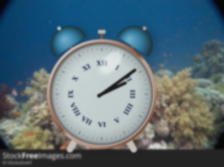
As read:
{"hour": 2, "minute": 9}
